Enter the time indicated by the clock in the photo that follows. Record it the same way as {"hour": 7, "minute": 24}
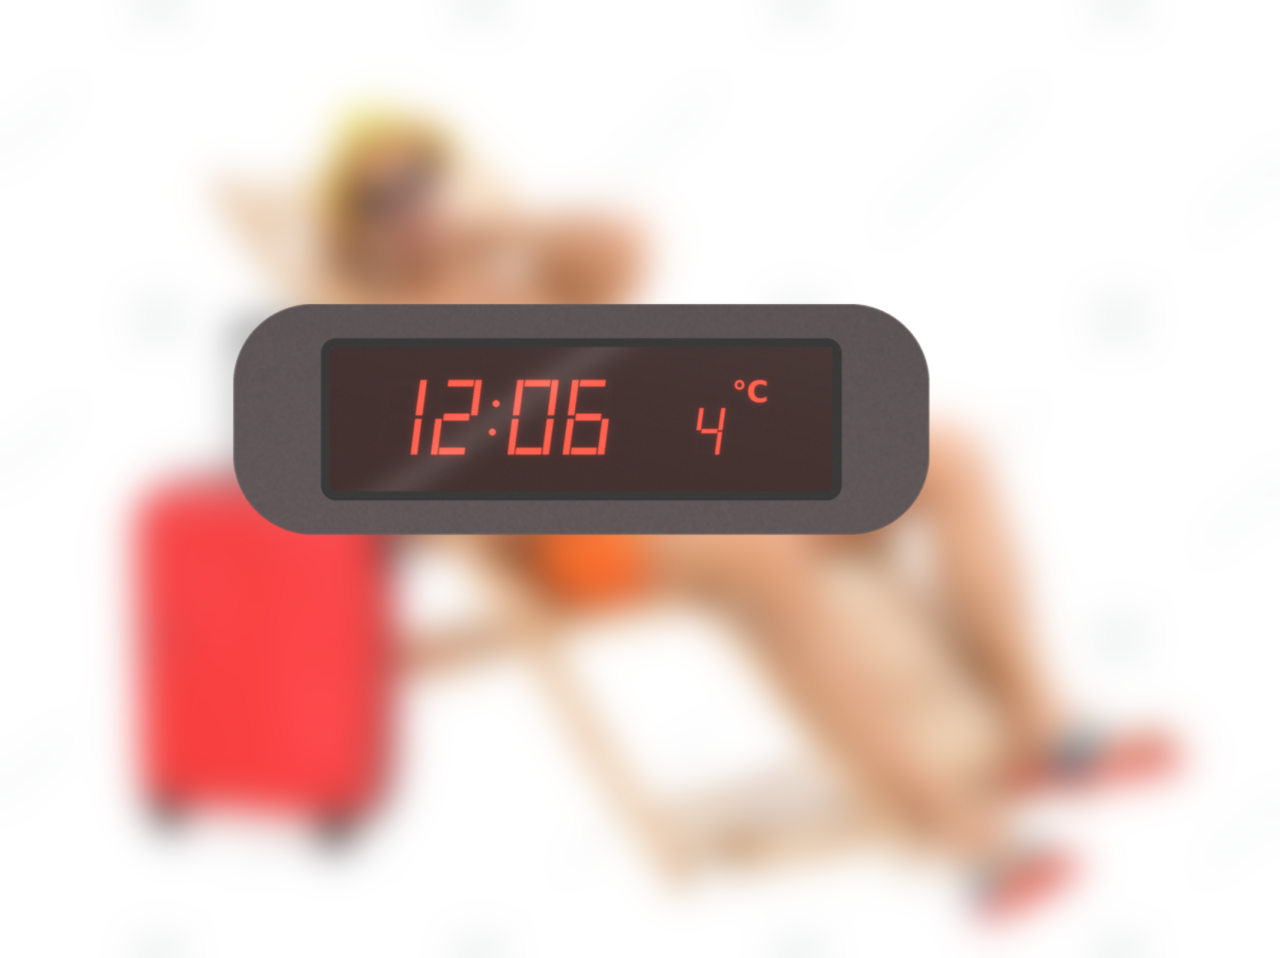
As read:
{"hour": 12, "minute": 6}
